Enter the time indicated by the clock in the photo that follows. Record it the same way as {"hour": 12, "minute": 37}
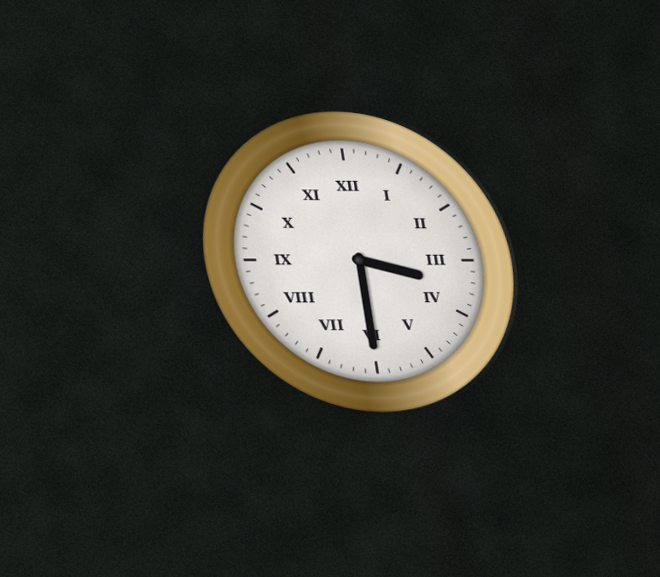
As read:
{"hour": 3, "minute": 30}
